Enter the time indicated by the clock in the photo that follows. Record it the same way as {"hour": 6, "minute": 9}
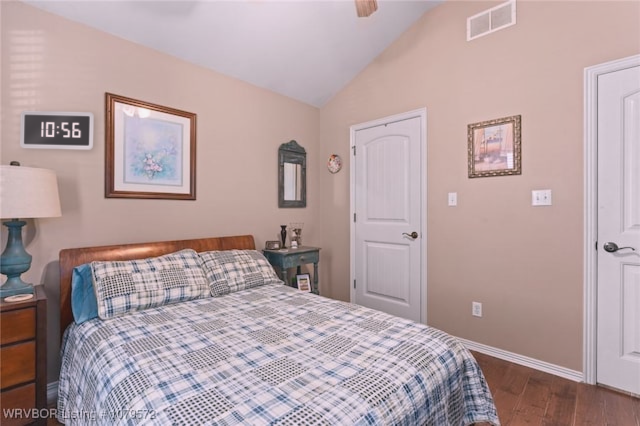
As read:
{"hour": 10, "minute": 56}
